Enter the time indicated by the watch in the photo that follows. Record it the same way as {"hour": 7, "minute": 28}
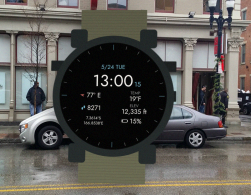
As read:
{"hour": 13, "minute": 0}
